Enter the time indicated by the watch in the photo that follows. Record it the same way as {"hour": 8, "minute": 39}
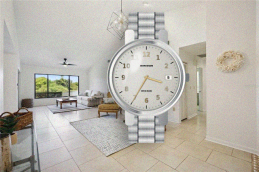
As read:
{"hour": 3, "minute": 35}
